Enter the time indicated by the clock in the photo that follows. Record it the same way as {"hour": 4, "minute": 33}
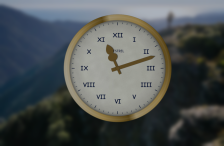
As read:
{"hour": 11, "minute": 12}
